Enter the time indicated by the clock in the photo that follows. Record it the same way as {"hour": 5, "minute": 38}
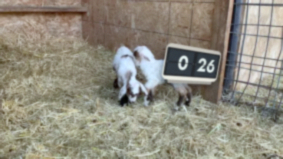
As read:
{"hour": 0, "minute": 26}
